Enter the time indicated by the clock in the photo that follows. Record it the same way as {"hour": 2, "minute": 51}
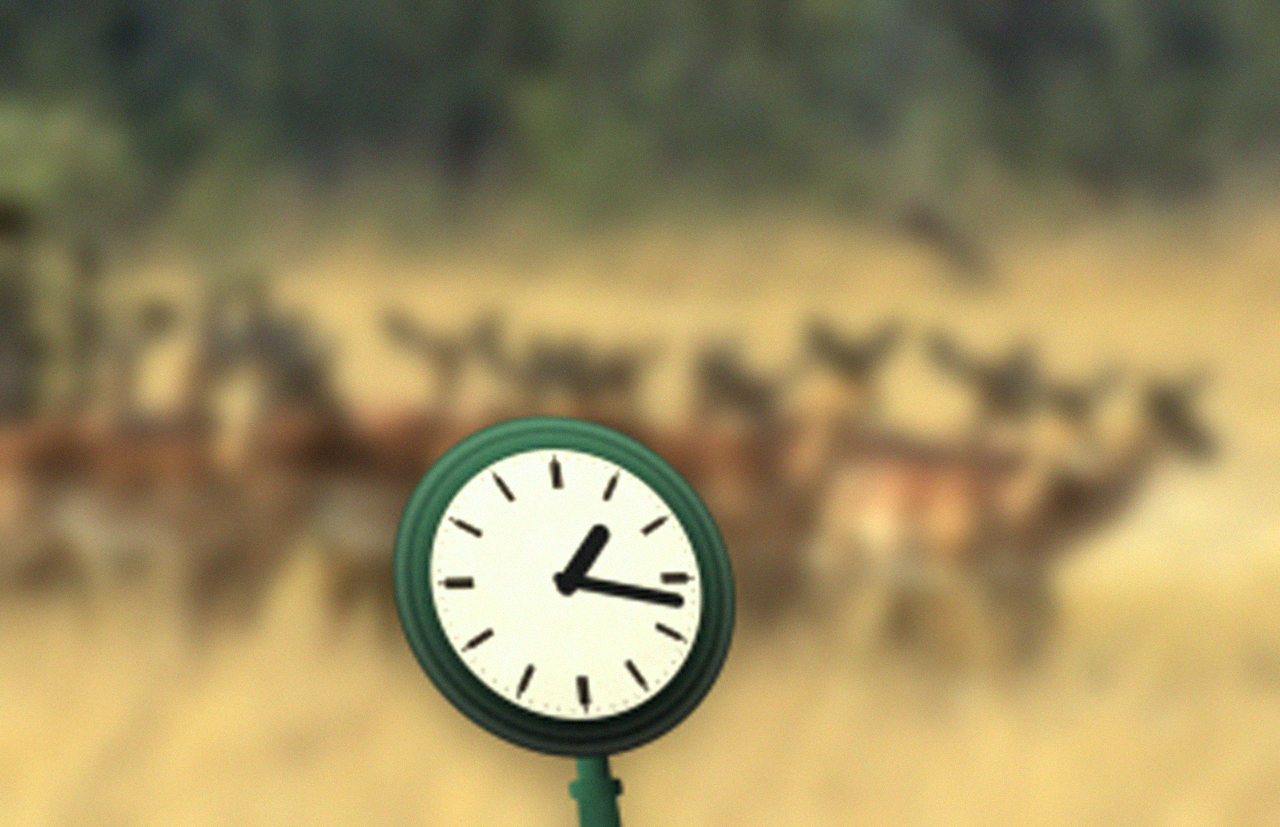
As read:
{"hour": 1, "minute": 17}
